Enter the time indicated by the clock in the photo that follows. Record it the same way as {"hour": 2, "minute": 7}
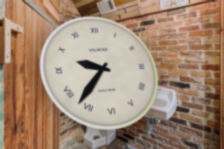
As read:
{"hour": 9, "minute": 37}
